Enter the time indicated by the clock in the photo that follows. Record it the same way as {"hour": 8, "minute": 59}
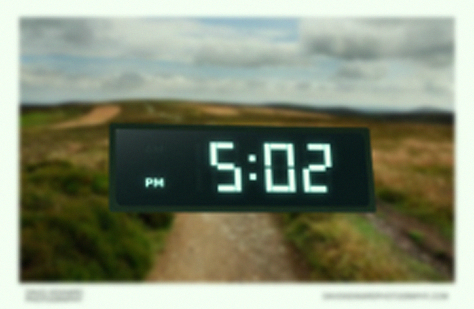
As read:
{"hour": 5, "minute": 2}
